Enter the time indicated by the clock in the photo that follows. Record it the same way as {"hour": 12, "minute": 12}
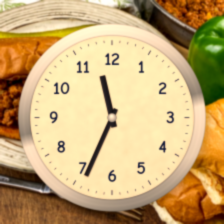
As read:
{"hour": 11, "minute": 34}
